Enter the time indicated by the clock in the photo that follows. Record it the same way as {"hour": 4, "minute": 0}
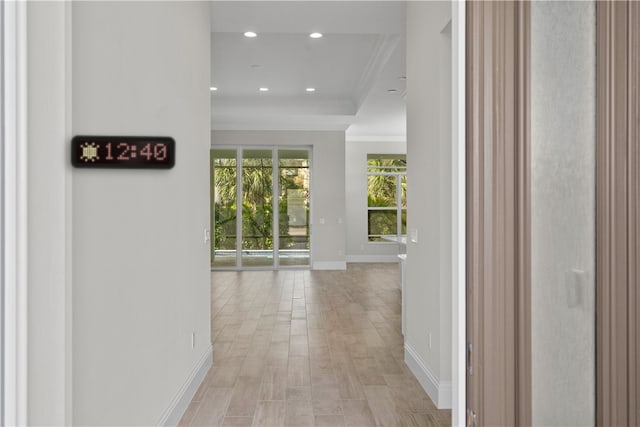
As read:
{"hour": 12, "minute": 40}
